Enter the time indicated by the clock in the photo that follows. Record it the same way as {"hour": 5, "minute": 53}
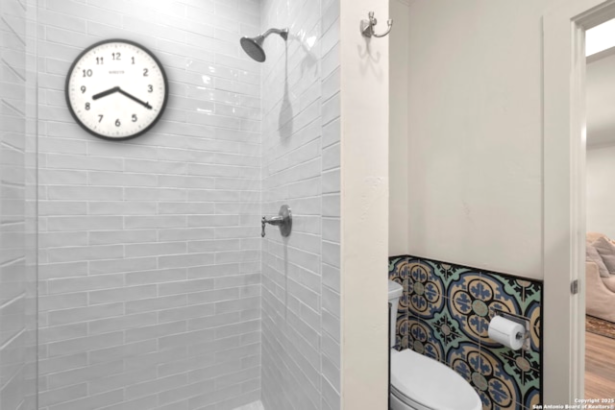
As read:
{"hour": 8, "minute": 20}
